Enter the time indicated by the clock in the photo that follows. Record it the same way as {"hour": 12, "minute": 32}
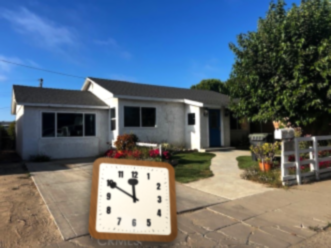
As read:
{"hour": 11, "minute": 50}
